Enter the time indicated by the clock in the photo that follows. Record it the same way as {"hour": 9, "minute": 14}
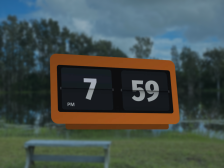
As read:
{"hour": 7, "minute": 59}
